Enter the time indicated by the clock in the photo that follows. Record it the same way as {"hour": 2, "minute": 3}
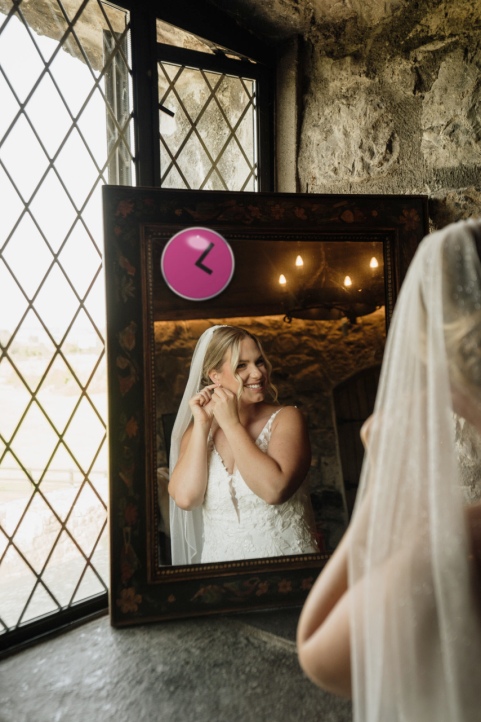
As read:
{"hour": 4, "minute": 6}
